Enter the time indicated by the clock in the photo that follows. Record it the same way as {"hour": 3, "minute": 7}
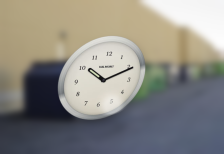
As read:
{"hour": 10, "minute": 11}
